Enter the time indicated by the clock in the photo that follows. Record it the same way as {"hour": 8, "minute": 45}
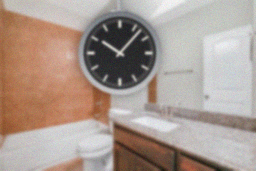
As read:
{"hour": 10, "minute": 7}
